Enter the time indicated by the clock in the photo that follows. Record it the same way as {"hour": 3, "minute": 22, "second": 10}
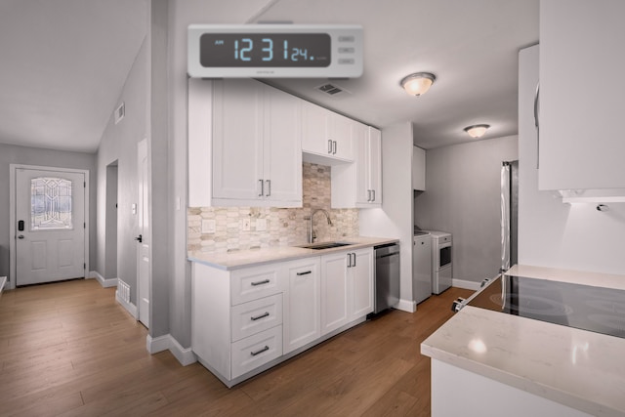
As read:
{"hour": 12, "minute": 31, "second": 24}
